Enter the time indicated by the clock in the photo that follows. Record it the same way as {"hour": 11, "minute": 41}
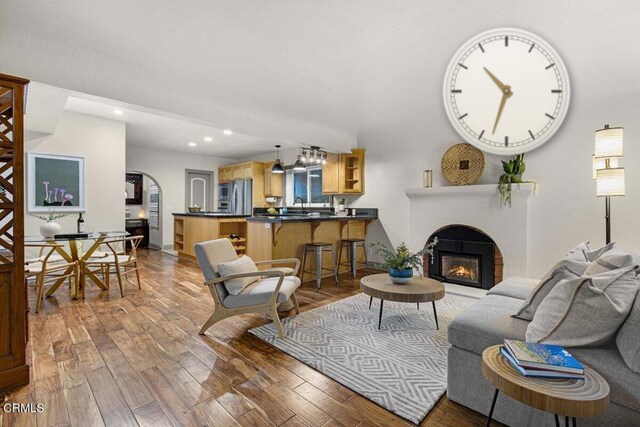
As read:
{"hour": 10, "minute": 33}
